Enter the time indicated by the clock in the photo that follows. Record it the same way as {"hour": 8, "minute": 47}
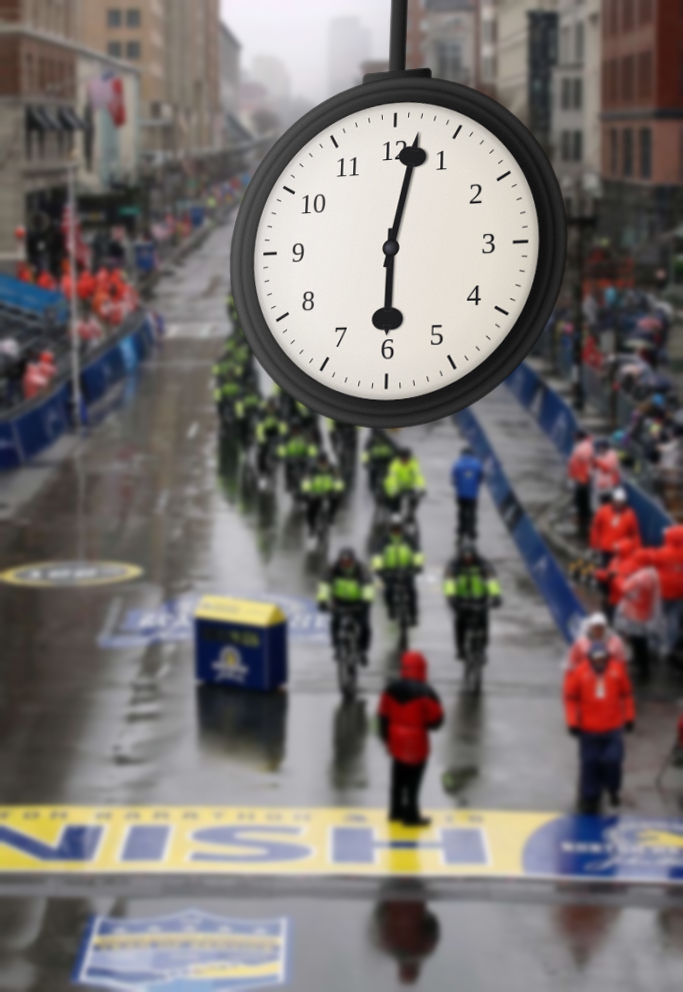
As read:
{"hour": 6, "minute": 2}
